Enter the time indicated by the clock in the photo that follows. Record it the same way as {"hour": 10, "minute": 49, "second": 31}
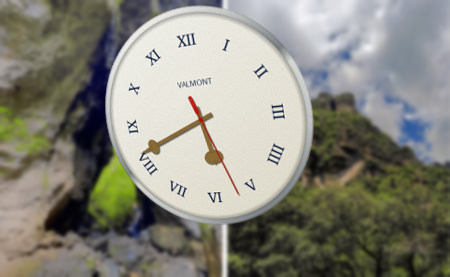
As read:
{"hour": 5, "minute": 41, "second": 27}
